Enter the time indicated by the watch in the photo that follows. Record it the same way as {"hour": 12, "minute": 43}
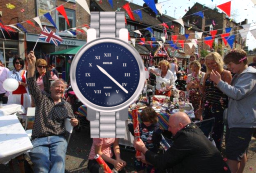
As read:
{"hour": 10, "minute": 22}
